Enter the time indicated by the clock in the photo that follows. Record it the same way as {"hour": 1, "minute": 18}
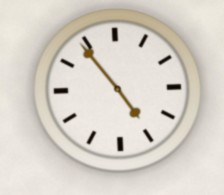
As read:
{"hour": 4, "minute": 54}
